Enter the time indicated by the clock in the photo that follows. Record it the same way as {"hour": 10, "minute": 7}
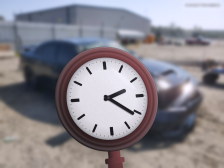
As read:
{"hour": 2, "minute": 21}
